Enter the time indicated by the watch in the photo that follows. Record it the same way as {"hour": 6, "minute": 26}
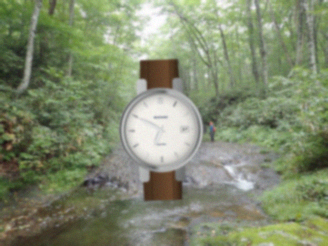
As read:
{"hour": 6, "minute": 50}
